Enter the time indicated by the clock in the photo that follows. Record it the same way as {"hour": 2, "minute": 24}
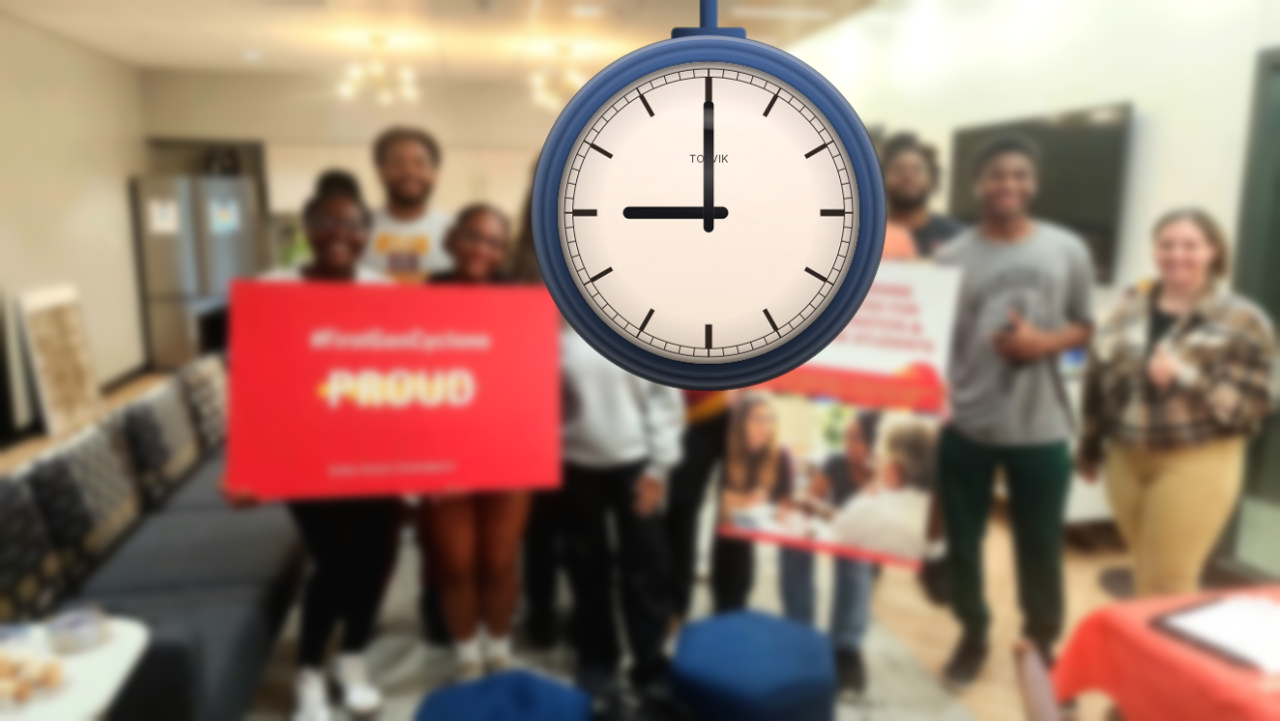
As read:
{"hour": 9, "minute": 0}
